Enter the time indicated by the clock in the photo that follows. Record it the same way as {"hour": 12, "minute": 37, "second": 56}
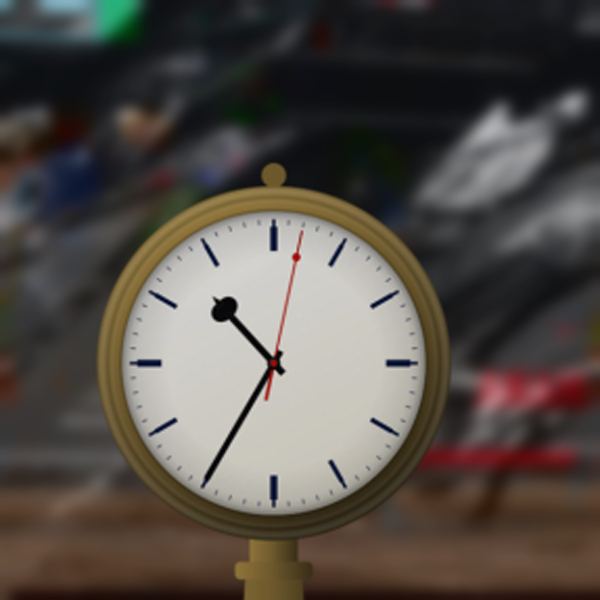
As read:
{"hour": 10, "minute": 35, "second": 2}
